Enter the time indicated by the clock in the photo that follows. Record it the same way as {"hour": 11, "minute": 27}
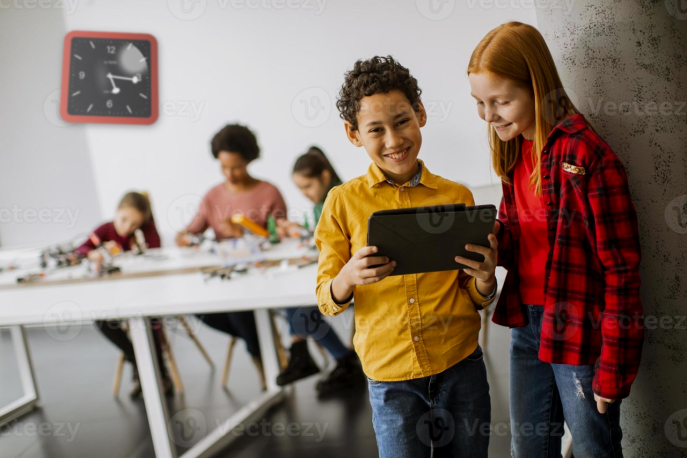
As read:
{"hour": 5, "minute": 16}
